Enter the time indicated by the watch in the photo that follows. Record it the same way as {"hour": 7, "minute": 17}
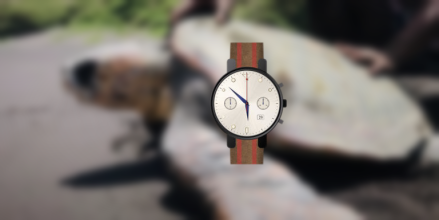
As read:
{"hour": 5, "minute": 52}
